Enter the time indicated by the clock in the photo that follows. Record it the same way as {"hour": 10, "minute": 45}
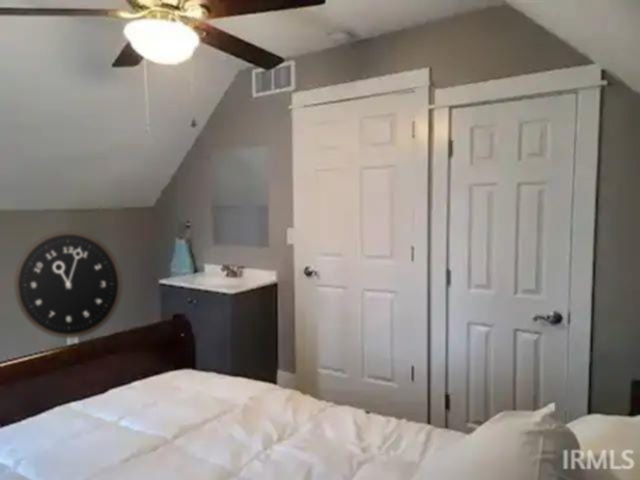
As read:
{"hour": 11, "minute": 3}
